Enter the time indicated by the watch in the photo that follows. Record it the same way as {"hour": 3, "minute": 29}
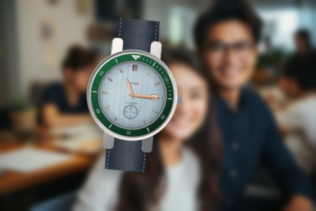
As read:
{"hour": 11, "minute": 15}
